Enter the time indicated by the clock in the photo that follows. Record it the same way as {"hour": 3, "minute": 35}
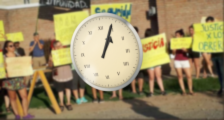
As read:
{"hour": 1, "minute": 4}
